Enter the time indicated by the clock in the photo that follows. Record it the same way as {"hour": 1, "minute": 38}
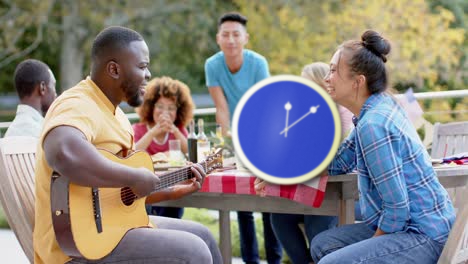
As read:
{"hour": 12, "minute": 9}
